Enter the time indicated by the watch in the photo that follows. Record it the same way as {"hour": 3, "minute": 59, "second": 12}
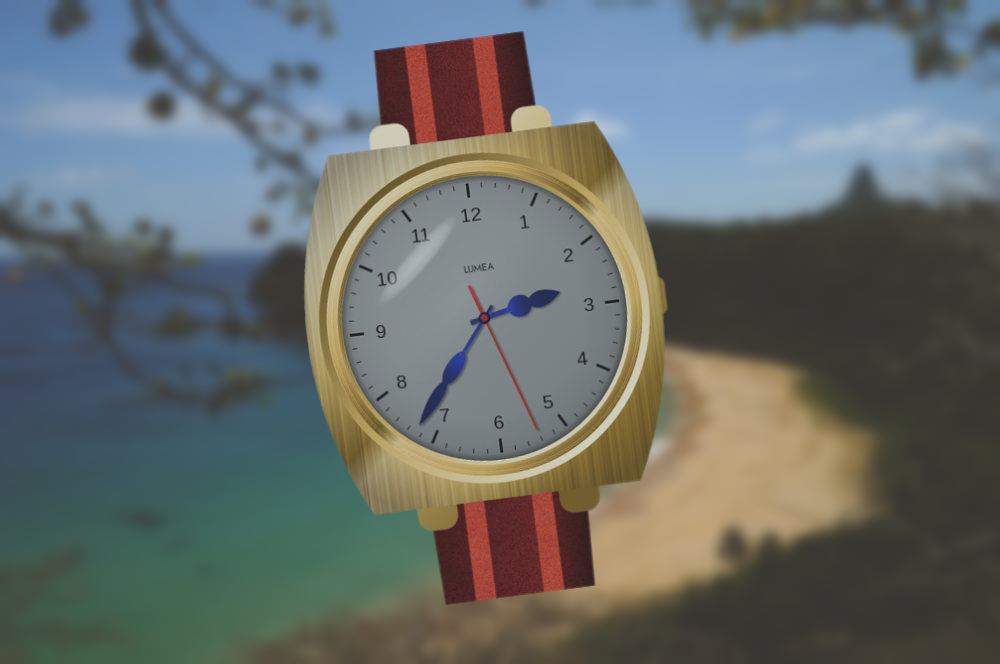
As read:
{"hour": 2, "minute": 36, "second": 27}
